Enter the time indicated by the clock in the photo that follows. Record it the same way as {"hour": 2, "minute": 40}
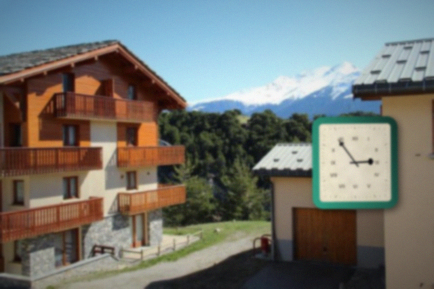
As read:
{"hour": 2, "minute": 54}
